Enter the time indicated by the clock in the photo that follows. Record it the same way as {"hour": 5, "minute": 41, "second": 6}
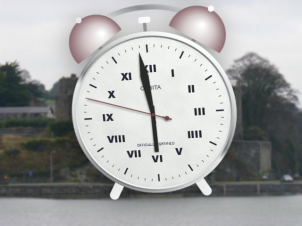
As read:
{"hour": 5, "minute": 58, "second": 48}
